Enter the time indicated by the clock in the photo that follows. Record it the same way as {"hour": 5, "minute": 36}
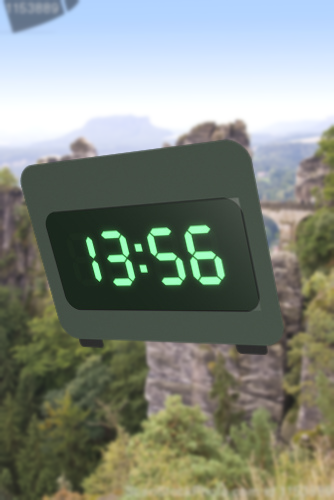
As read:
{"hour": 13, "minute": 56}
